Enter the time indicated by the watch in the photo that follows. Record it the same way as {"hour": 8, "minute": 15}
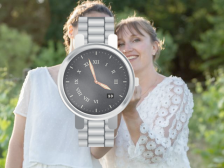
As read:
{"hour": 3, "minute": 57}
